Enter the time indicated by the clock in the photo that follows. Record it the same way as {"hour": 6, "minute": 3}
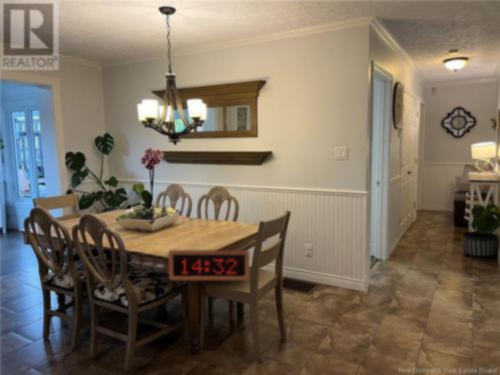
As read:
{"hour": 14, "minute": 32}
